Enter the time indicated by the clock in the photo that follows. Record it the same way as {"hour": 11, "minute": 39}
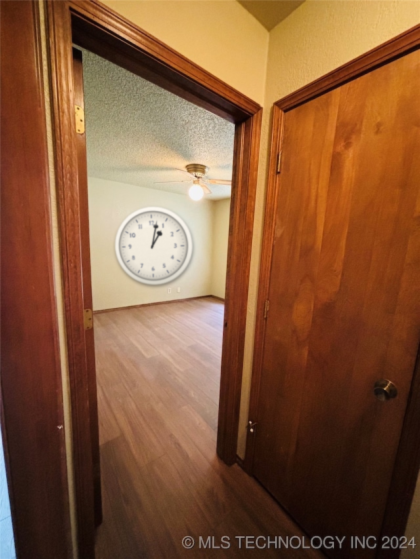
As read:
{"hour": 1, "minute": 2}
